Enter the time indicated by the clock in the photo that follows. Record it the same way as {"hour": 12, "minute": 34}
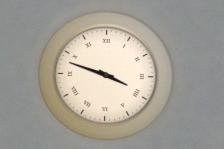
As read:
{"hour": 3, "minute": 48}
